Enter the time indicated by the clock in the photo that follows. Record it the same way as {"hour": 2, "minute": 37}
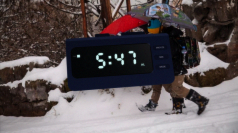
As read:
{"hour": 5, "minute": 47}
